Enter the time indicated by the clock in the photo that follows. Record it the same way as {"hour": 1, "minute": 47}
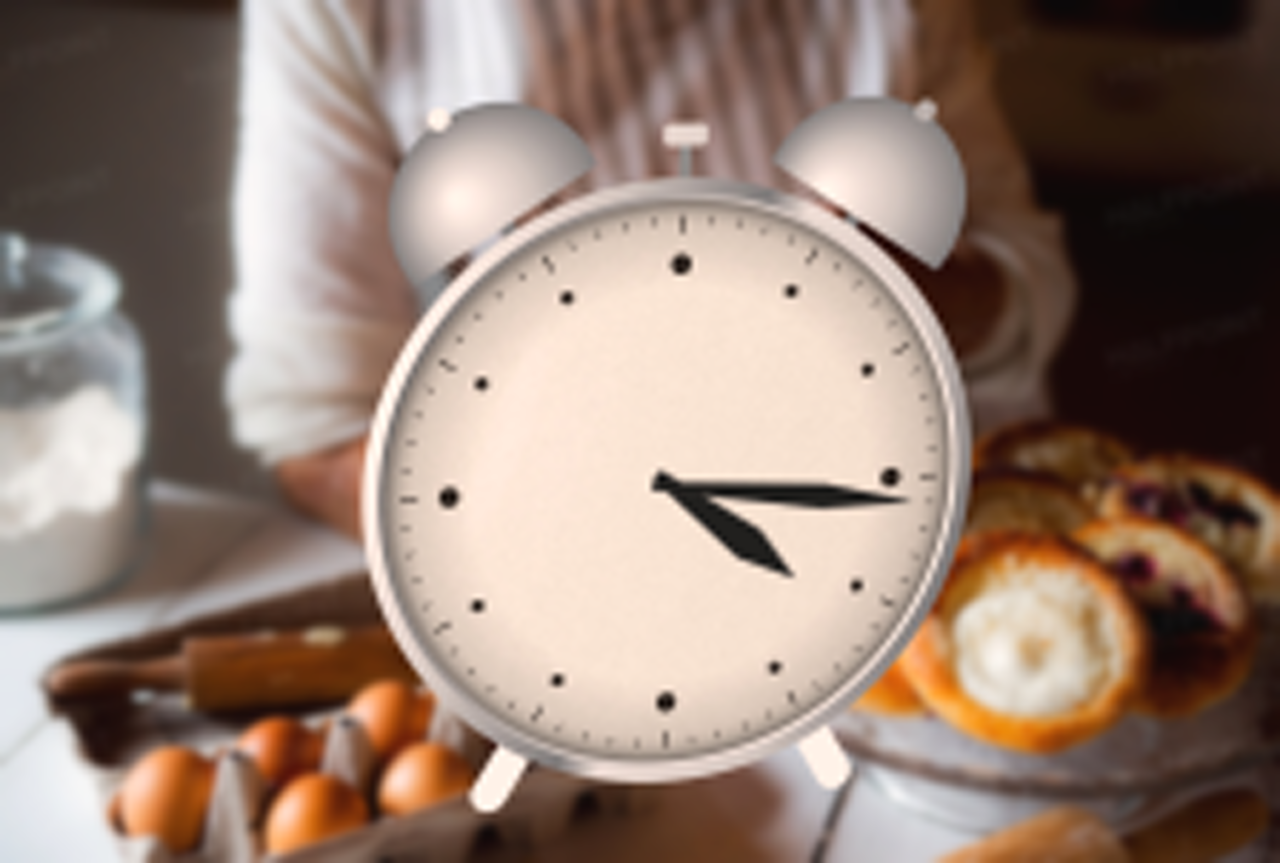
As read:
{"hour": 4, "minute": 16}
